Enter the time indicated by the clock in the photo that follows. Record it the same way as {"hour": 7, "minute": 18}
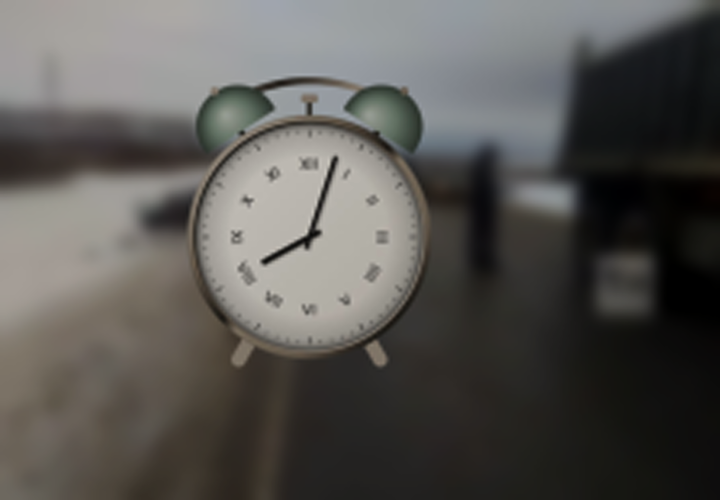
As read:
{"hour": 8, "minute": 3}
